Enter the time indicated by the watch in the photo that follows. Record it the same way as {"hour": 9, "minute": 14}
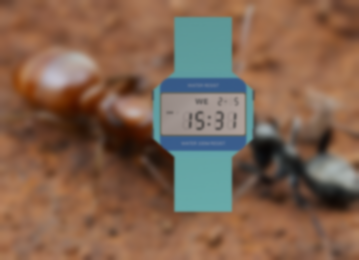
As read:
{"hour": 15, "minute": 31}
